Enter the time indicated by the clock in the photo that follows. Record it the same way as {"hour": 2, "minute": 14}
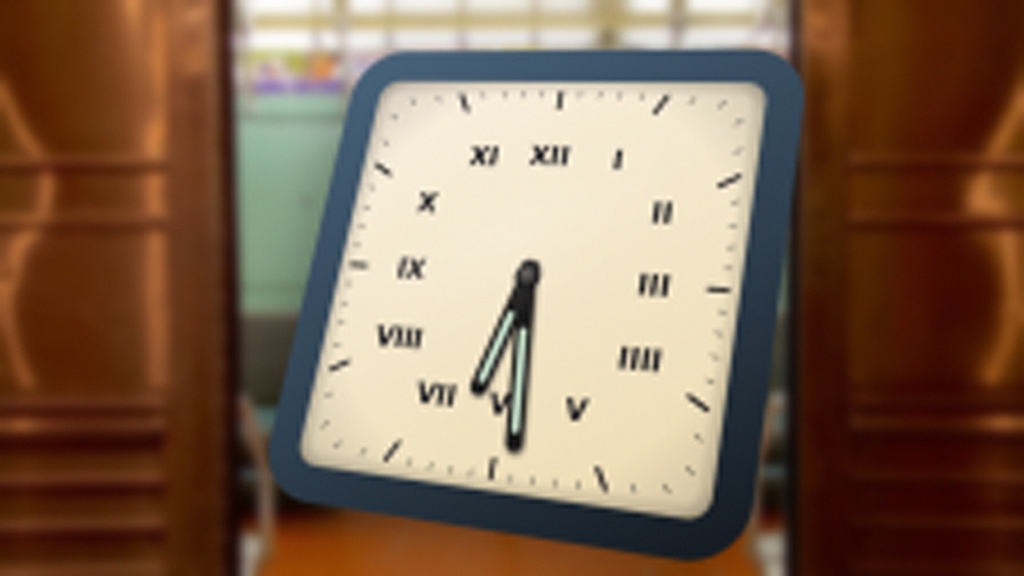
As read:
{"hour": 6, "minute": 29}
